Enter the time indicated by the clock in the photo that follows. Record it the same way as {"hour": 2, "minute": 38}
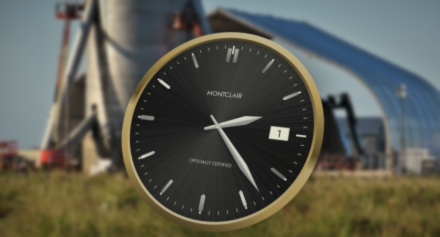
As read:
{"hour": 2, "minute": 23}
